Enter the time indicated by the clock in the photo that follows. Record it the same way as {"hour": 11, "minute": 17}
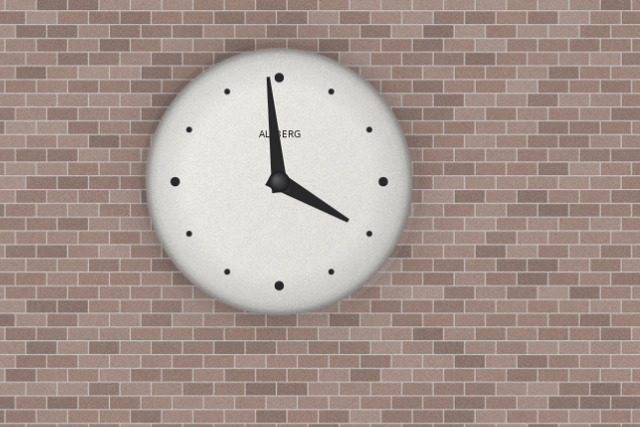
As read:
{"hour": 3, "minute": 59}
